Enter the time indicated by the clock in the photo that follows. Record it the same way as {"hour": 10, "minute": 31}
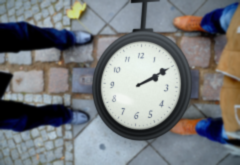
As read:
{"hour": 2, "minute": 10}
